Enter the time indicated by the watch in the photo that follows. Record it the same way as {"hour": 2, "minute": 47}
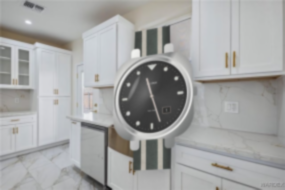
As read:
{"hour": 11, "minute": 27}
